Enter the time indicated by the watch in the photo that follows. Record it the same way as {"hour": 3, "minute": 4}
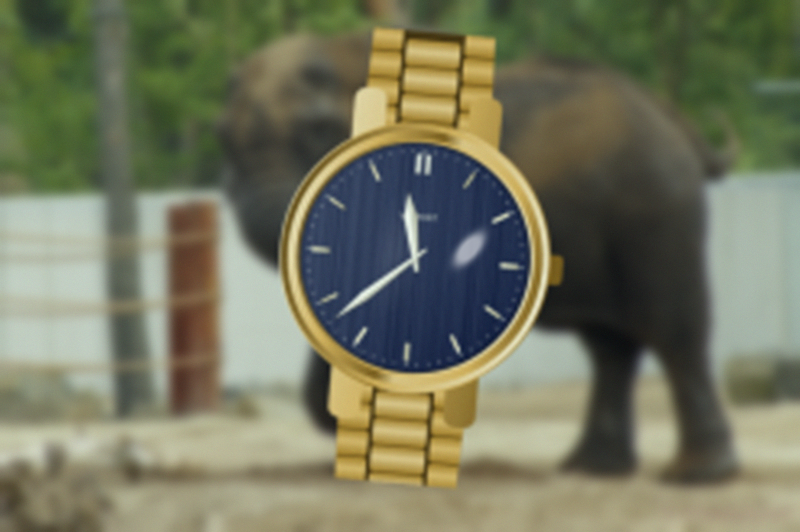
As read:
{"hour": 11, "minute": 38}
